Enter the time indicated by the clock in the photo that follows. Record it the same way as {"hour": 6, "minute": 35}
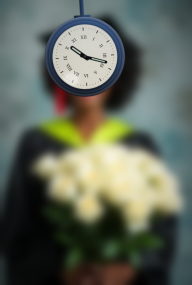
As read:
{"hour": 10, "minute": 18}
